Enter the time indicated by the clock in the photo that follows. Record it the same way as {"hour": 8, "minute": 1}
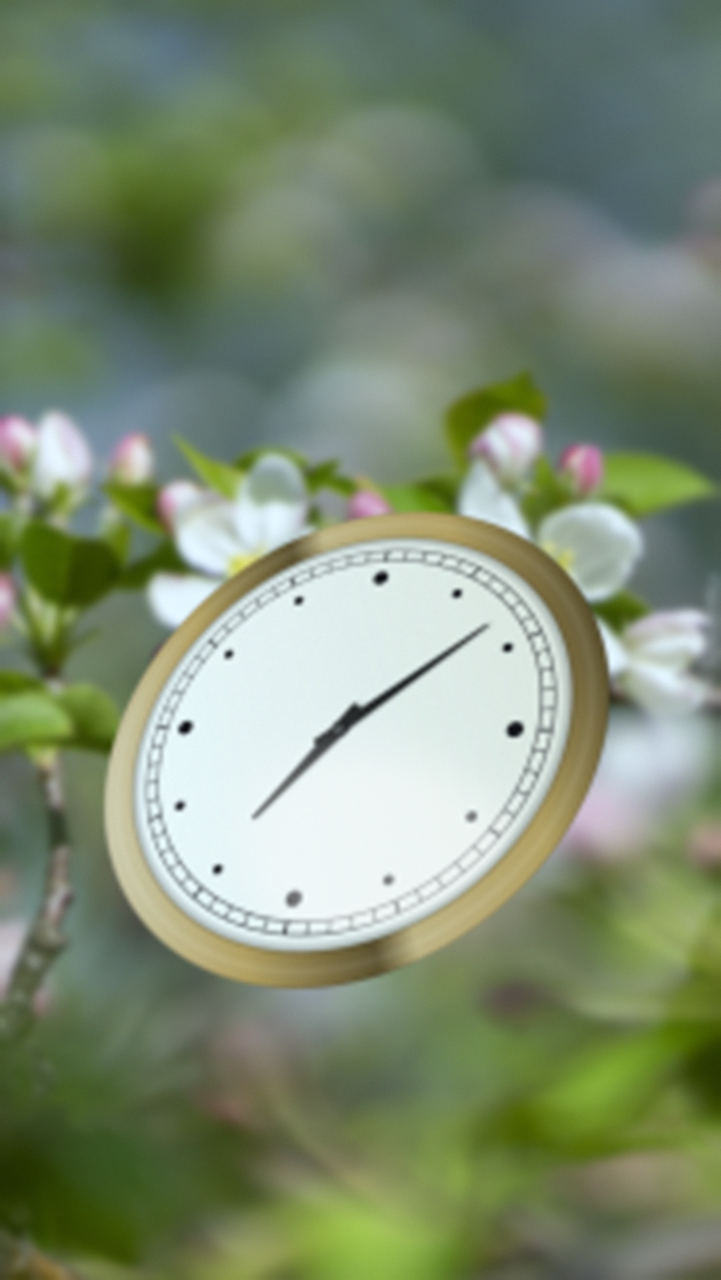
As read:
{"hour": 7, "minute": 8}
